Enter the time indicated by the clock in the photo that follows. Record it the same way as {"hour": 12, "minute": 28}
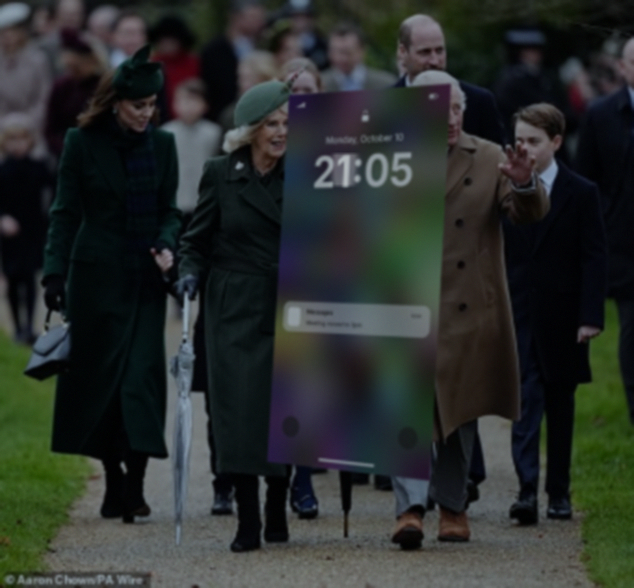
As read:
{"hour": 21, "minute": 5}
